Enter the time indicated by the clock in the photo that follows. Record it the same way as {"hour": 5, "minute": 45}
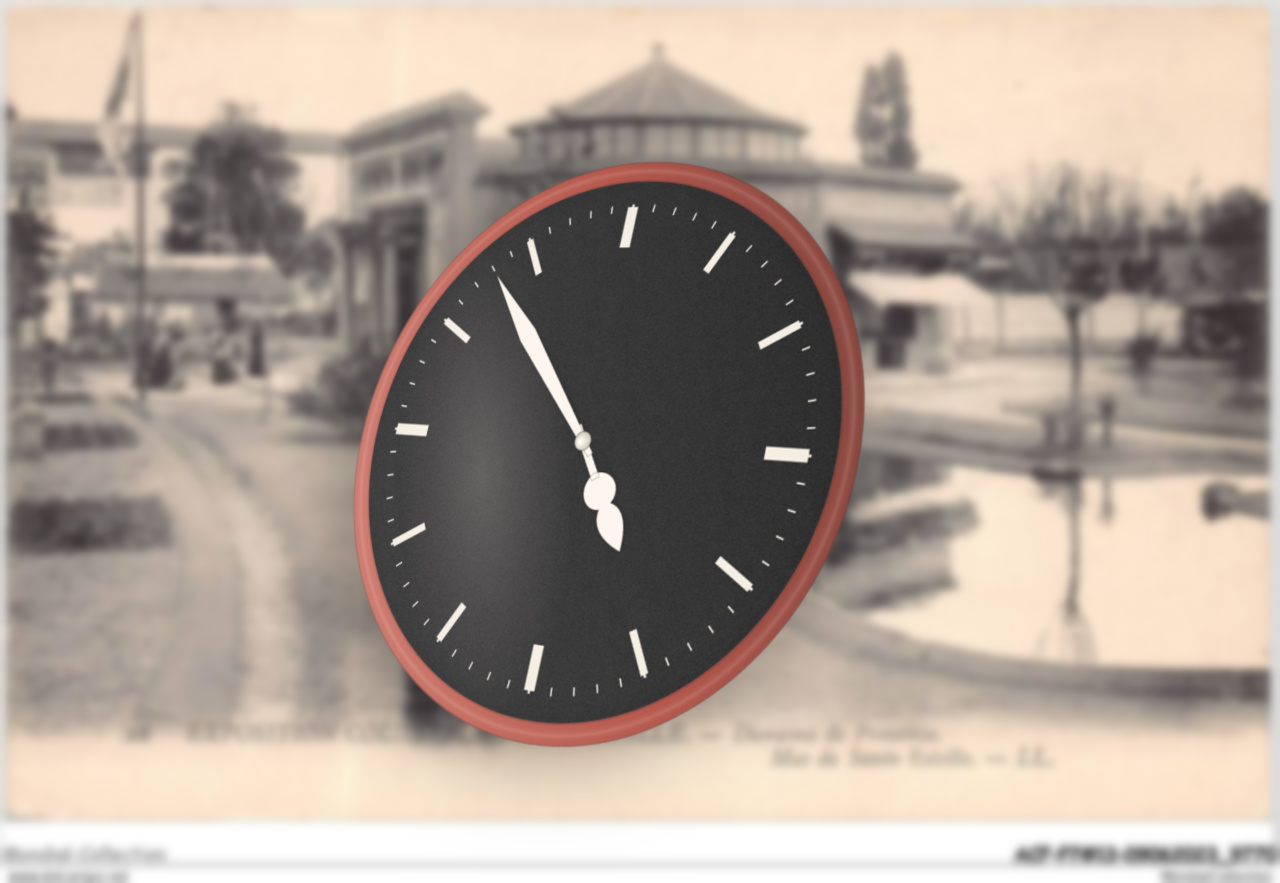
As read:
{"hour": 4, "minute": 53}
